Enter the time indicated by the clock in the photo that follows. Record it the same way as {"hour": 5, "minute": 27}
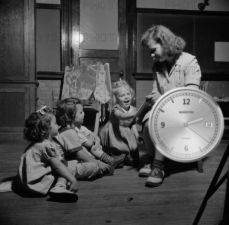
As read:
{"hour": 2, "minute": 21}
